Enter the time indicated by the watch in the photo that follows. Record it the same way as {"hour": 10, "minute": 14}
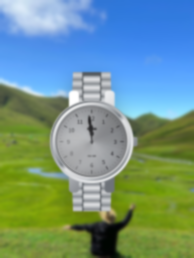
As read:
{"hour": 11, "minute": 59}
